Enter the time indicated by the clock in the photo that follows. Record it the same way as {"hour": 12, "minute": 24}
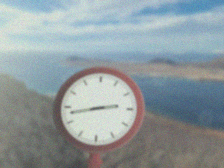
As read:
{"hour": 2, "minute": 43}
